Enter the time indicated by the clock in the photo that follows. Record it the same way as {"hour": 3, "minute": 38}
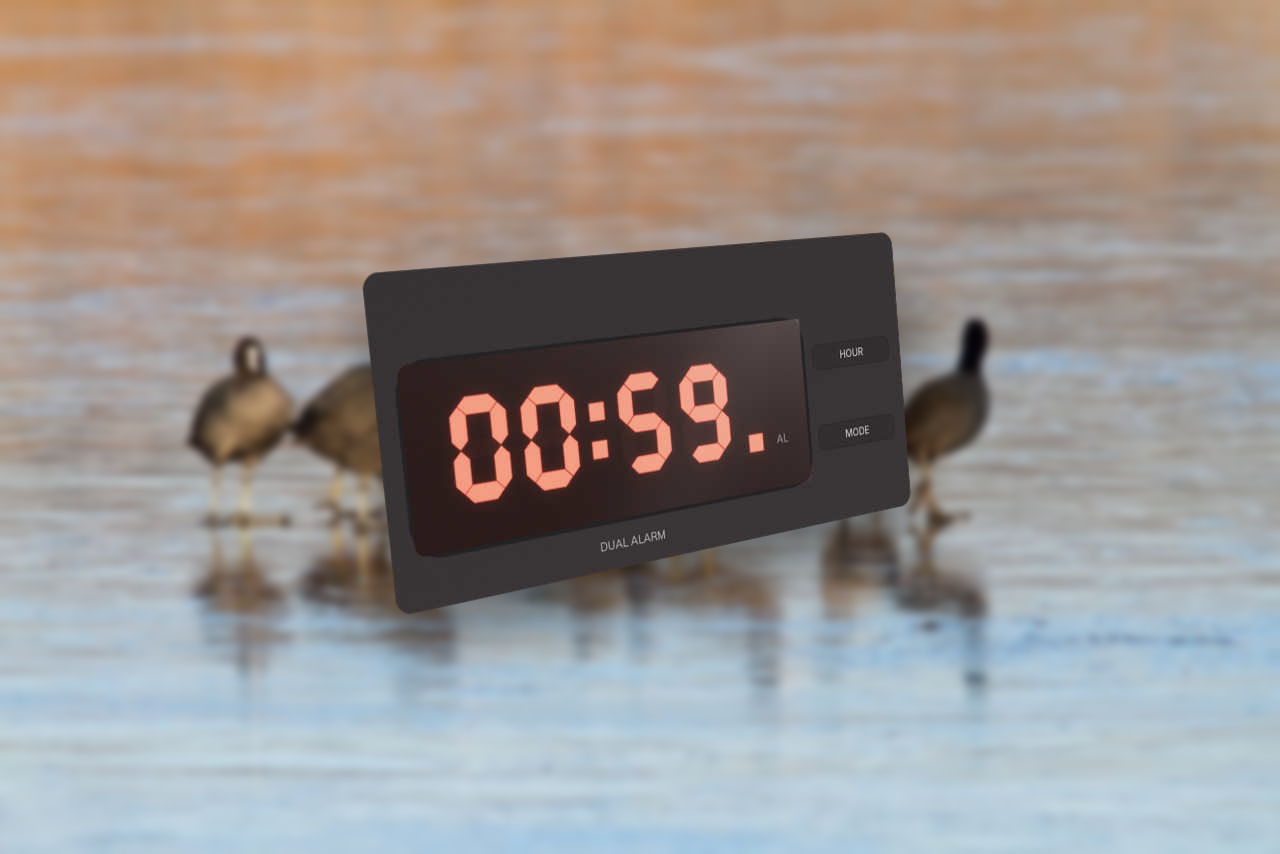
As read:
{"hour": 0, "minute": 59}
